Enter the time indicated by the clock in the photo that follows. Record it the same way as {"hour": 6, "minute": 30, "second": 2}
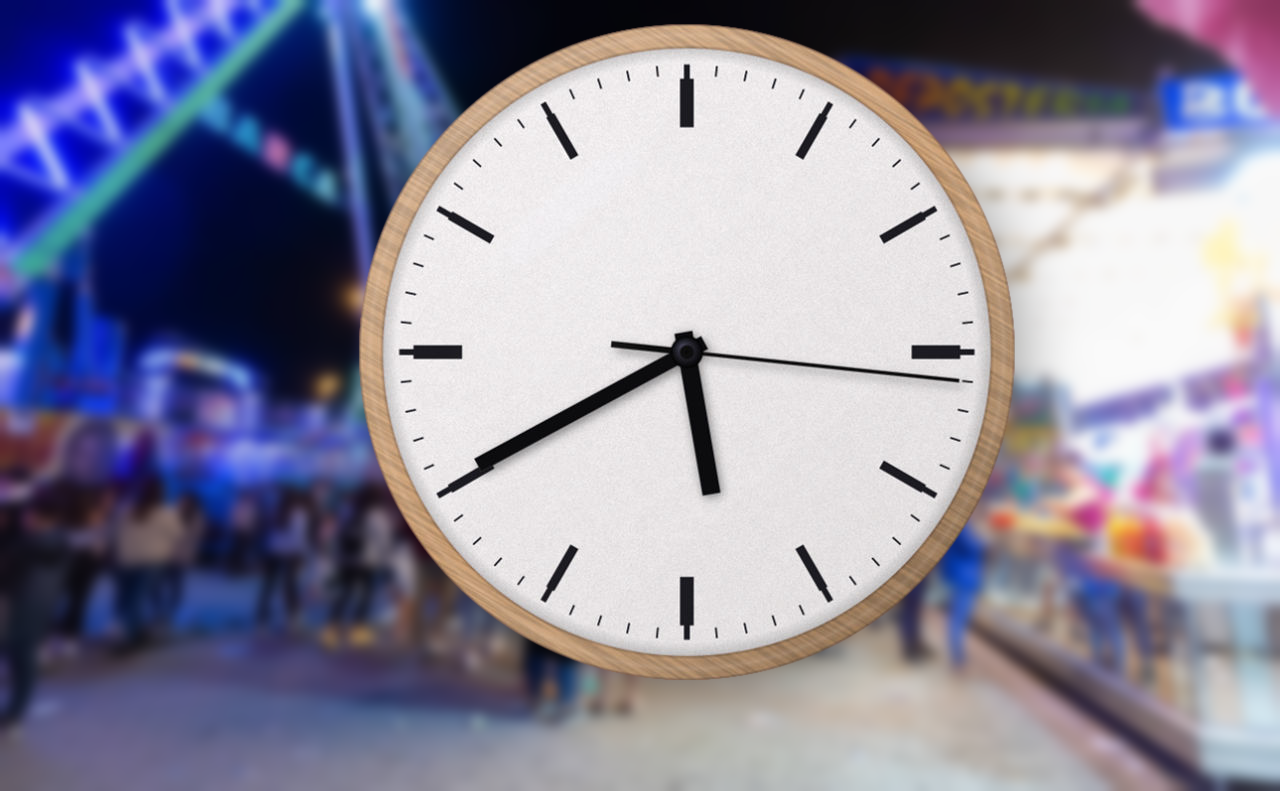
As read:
{"hour": 5, "minute": 40, "second": 16}
